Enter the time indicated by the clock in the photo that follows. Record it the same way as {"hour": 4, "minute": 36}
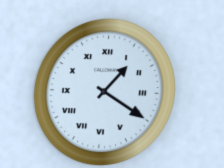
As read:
{"hour": 1, "minute": 20}
